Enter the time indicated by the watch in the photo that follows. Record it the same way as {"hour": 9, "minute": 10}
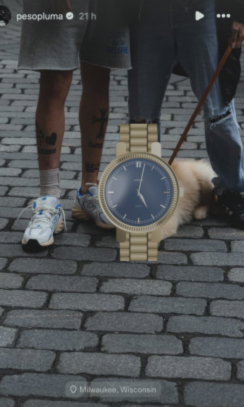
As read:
{"hour": 5, "minute": 2}
